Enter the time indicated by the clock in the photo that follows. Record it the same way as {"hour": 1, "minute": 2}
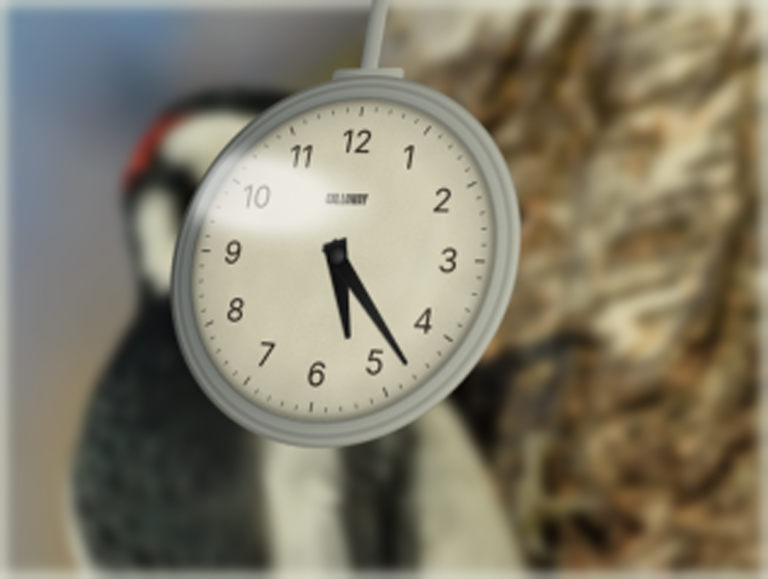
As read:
{"hour": 5, "minute": 23}
